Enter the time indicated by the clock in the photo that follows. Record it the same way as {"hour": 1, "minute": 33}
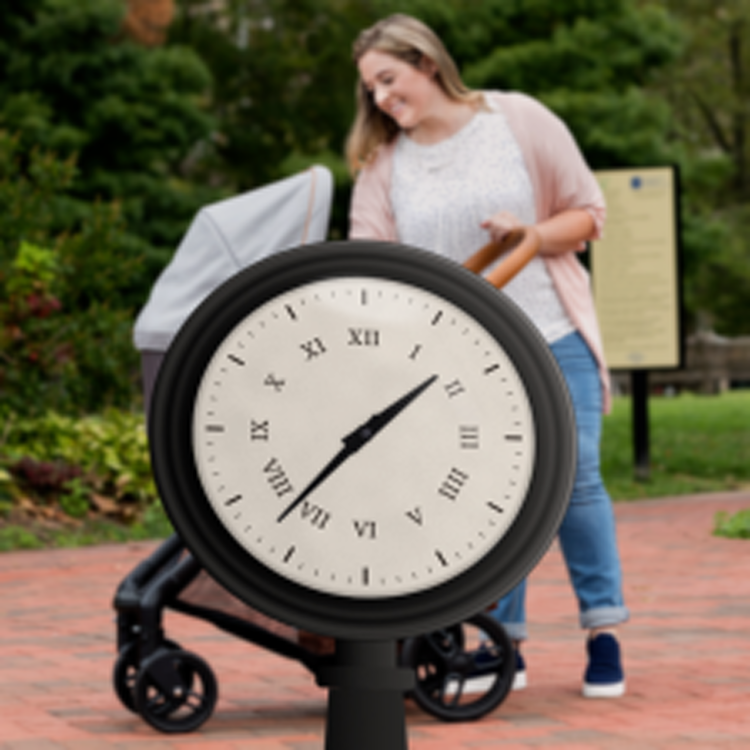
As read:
{"hour": 1, "minute": 37}
